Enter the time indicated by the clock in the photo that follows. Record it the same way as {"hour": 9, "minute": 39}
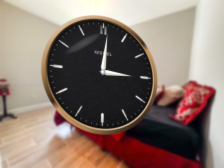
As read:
{"hour": 3, "minute": 1}
